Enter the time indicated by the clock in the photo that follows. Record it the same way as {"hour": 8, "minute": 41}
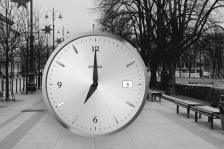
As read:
{"hour": 7, "minute": 0}
